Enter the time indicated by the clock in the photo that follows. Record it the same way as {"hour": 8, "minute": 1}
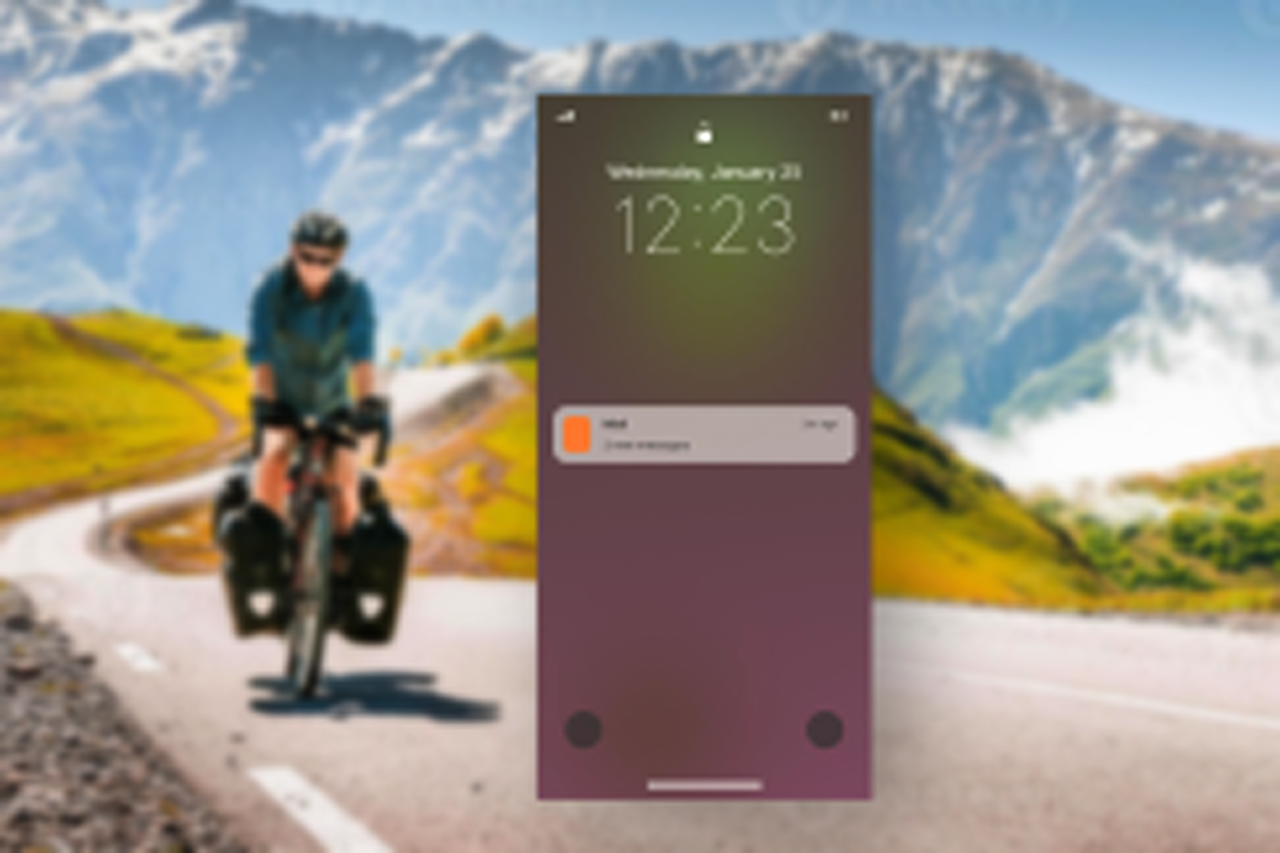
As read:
{"hour": 12, "minute": 23}
